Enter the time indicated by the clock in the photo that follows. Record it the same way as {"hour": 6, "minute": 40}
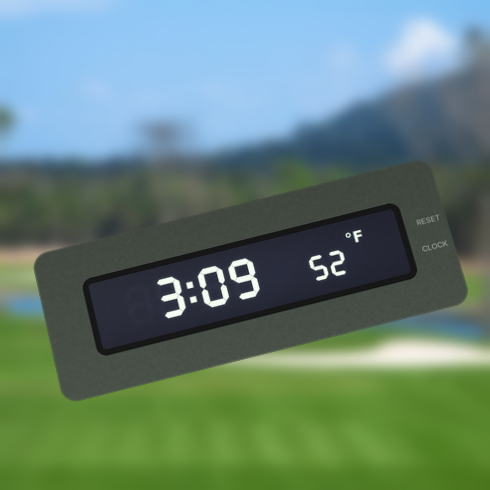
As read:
{"hour": 3, "minute": 9}
